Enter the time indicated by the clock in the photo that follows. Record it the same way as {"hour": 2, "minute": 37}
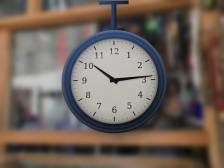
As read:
{"hour": 10, "minute": 14}
